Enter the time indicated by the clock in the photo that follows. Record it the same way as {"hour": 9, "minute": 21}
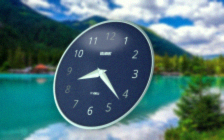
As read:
{"hour": 8, "minute": 22}
